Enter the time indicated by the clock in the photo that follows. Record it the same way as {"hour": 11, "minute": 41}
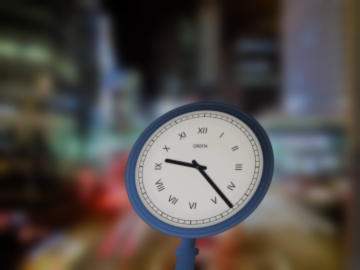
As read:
{"hour": 9, "minute": 23}
